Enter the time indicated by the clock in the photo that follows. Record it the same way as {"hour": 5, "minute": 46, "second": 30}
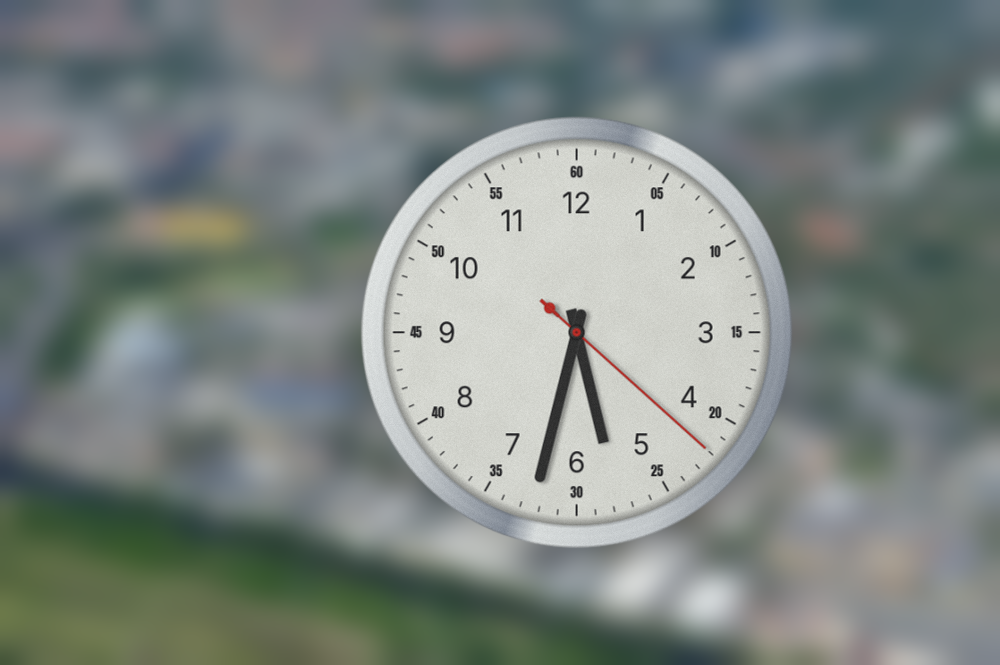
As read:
{"hour": 5, "minute": 32, "second": 22}
